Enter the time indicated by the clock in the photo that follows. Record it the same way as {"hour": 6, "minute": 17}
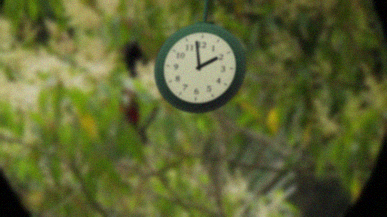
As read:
{"hour": 1, "minute": 58}
